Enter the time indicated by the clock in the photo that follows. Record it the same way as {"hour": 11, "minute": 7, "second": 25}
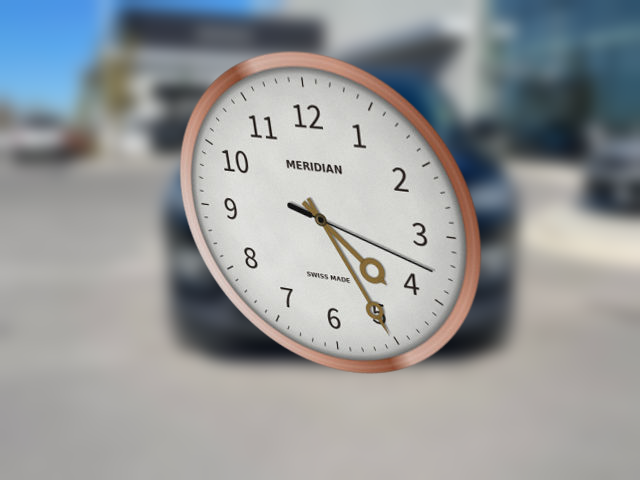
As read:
{"hour": 4, "minute": 25, "second": 18}
